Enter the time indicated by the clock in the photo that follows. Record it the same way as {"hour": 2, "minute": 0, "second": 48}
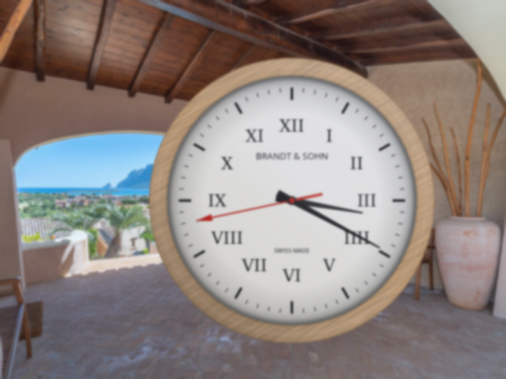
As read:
{"hour": 3, "minute": 19, "second": 43}
